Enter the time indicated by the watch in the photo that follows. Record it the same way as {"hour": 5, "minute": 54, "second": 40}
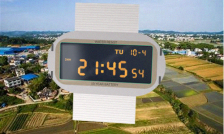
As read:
{"hour": 21, "minute": 45, "second": 54}
